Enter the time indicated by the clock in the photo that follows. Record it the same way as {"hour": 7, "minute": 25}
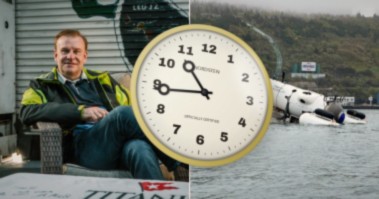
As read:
{"hour": 10, "minute": 44}
